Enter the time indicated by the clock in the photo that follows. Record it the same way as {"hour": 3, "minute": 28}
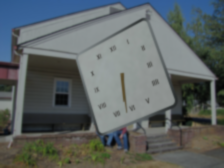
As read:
{"hour": 6, "minute": 32}
